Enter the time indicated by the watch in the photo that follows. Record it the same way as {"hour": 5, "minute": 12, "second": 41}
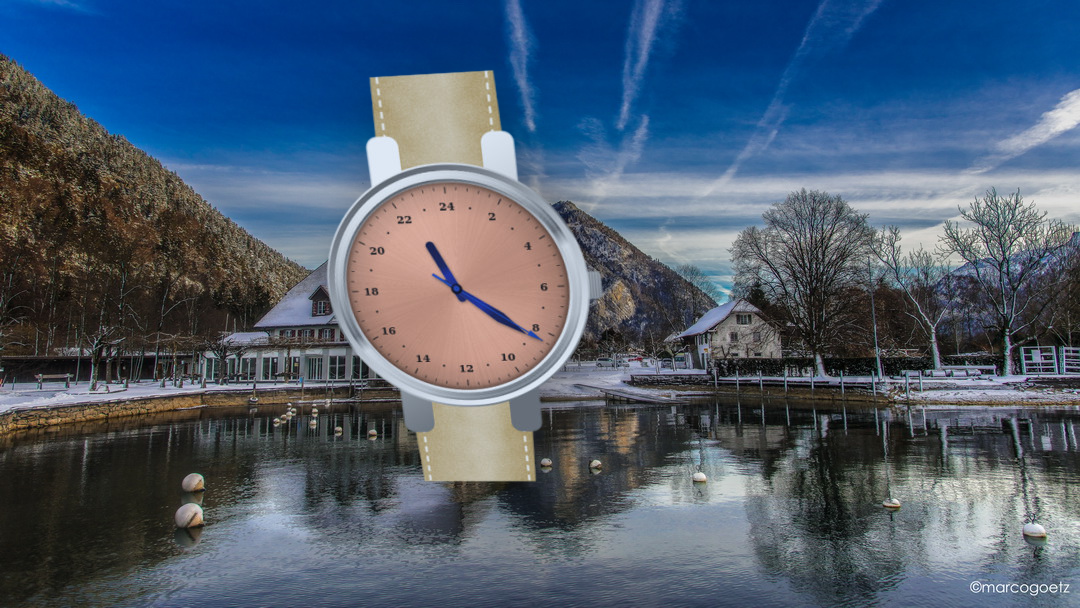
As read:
{"hour": 22, "minute": 21, "second": 21}
